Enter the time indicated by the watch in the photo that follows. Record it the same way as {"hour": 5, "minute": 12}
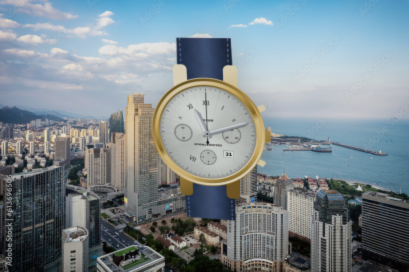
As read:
{"hour": 11, "minute": 12}
